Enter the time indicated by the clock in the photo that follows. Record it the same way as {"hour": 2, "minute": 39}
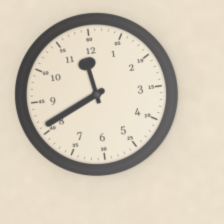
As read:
{"hour": 11, "minute": 41}
